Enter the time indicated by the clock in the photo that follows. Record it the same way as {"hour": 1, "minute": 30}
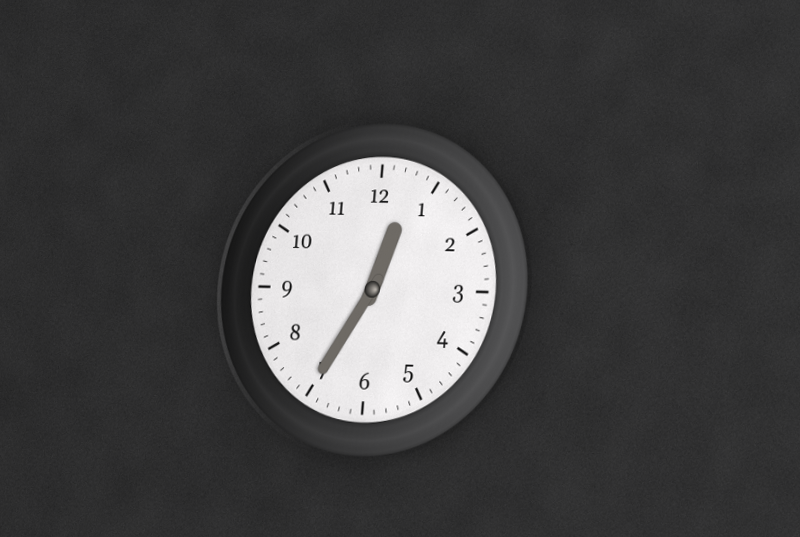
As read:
{"hour": 12, "minute": 35}
